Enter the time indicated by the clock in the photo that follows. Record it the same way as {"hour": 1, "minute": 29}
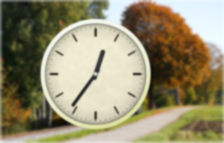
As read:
{"hour": 12, "minute": 36}
